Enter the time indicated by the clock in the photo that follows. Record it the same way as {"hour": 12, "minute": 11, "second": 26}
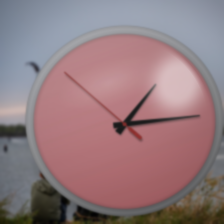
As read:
{"hour": 1, "minute": 13, "second": 52}
